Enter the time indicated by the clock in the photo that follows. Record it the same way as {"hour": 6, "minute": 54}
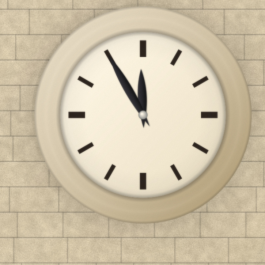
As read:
{"hour": 11, "minute": 55}
